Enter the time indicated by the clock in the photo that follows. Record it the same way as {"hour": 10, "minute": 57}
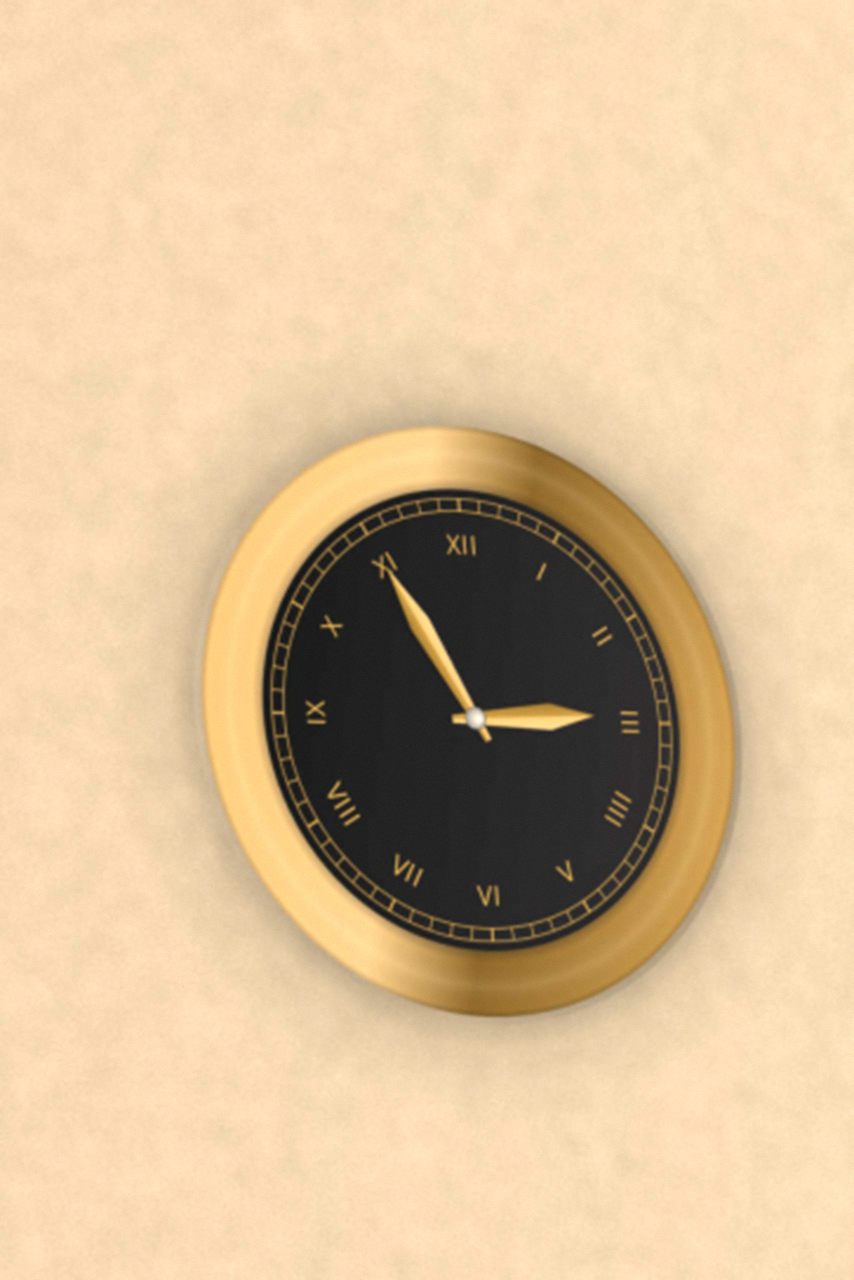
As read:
{"hour": 2, "minute": 55}
